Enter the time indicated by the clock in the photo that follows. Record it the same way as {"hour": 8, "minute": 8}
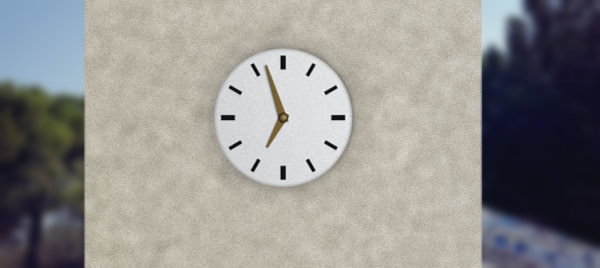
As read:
{"hour": 6, "minute": 57}
